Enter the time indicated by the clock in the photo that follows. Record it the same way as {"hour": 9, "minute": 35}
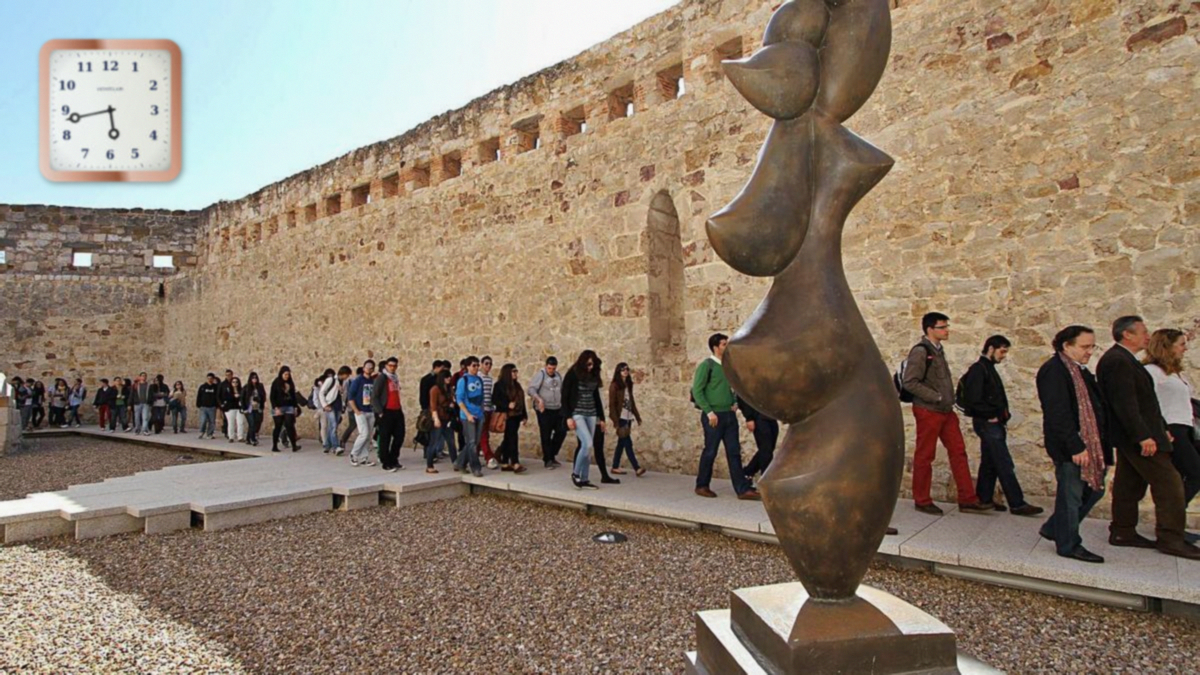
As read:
{"hour": 5, "minute": 43}
